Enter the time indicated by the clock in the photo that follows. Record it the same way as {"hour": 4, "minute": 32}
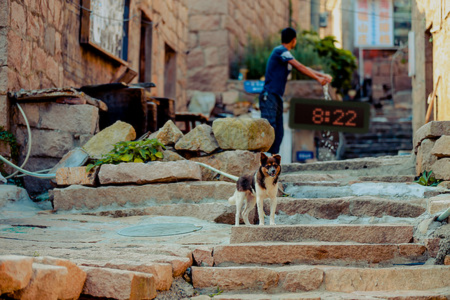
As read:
{"hour": 8, "minute": 22}
